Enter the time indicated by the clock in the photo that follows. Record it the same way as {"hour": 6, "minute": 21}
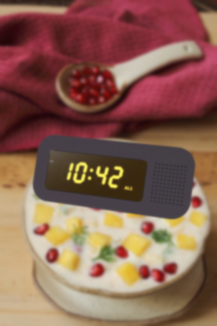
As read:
{"hour": 10, "minute": 42}
